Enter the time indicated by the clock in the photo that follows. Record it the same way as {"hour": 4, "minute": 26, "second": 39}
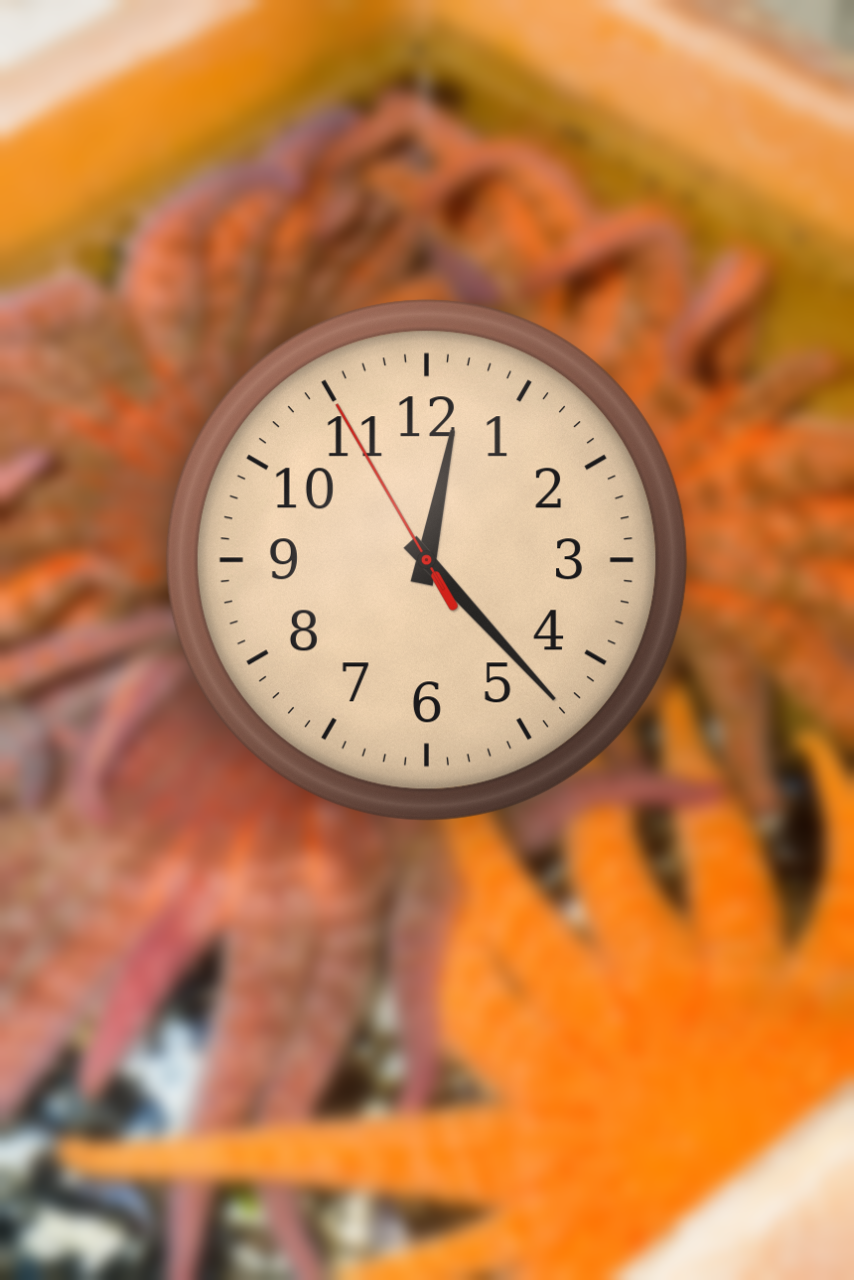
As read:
{"hour": 12, "minute": 22, "second": 55}
